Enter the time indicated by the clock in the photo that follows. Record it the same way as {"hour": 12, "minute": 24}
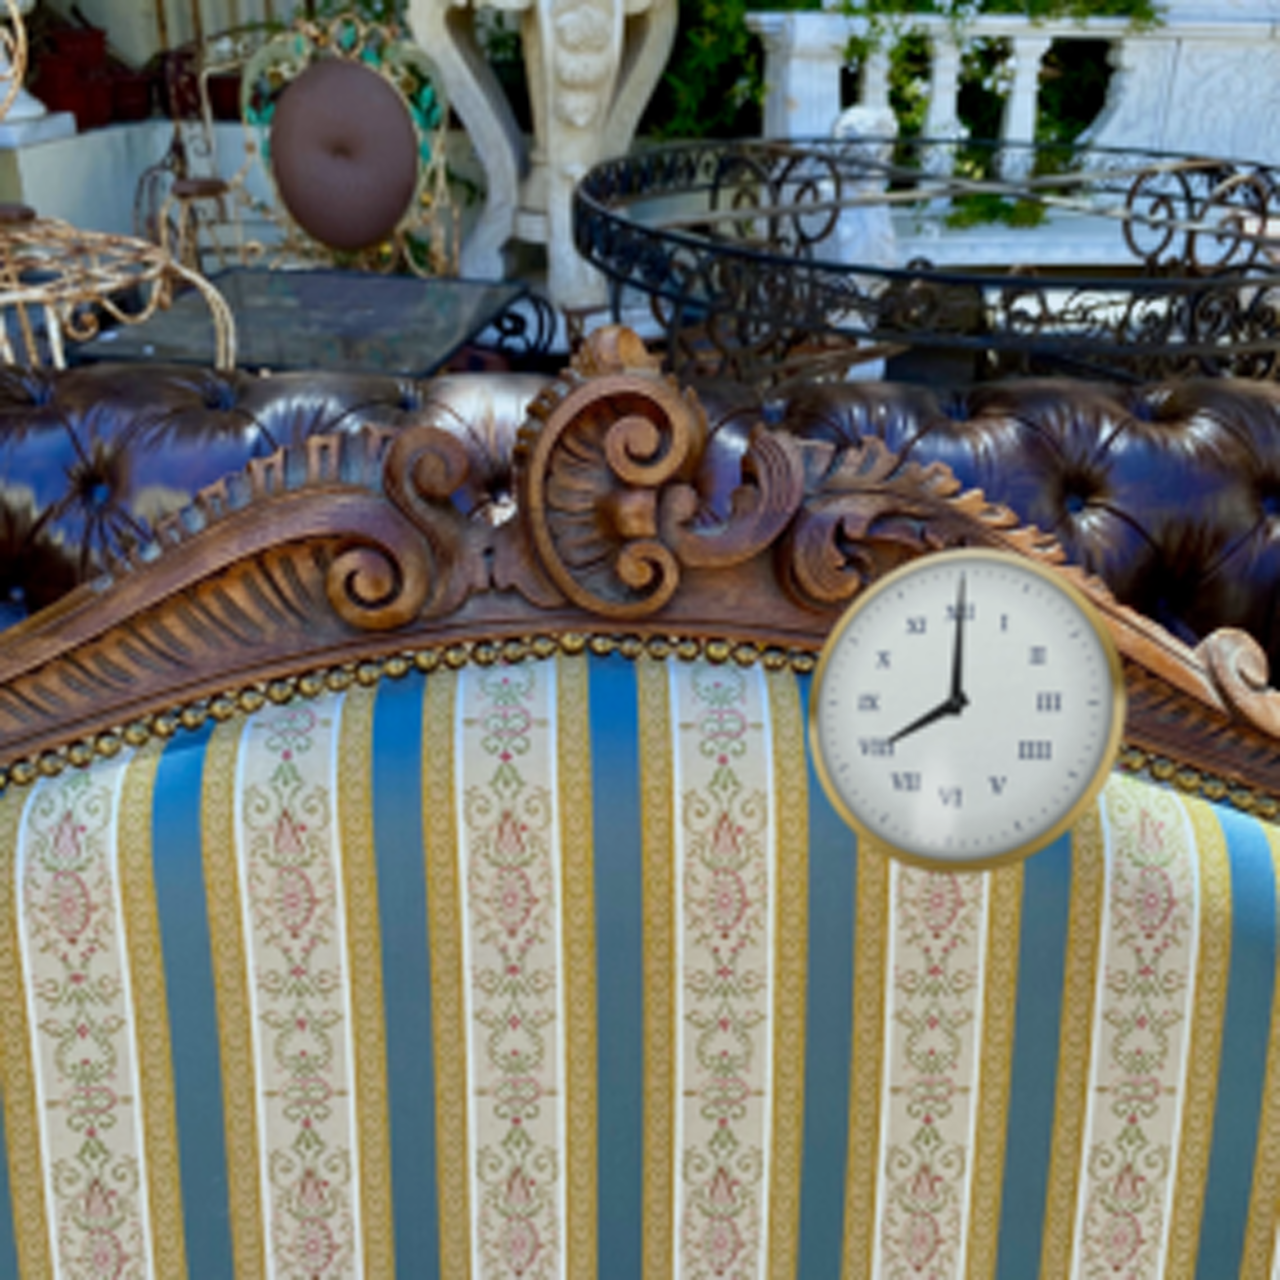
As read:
{"hour": 8, "minute": 0}
